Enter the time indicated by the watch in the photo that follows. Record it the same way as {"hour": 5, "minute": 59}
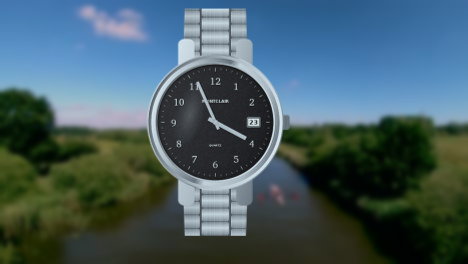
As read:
{"hour": 3, "minute": 56}
